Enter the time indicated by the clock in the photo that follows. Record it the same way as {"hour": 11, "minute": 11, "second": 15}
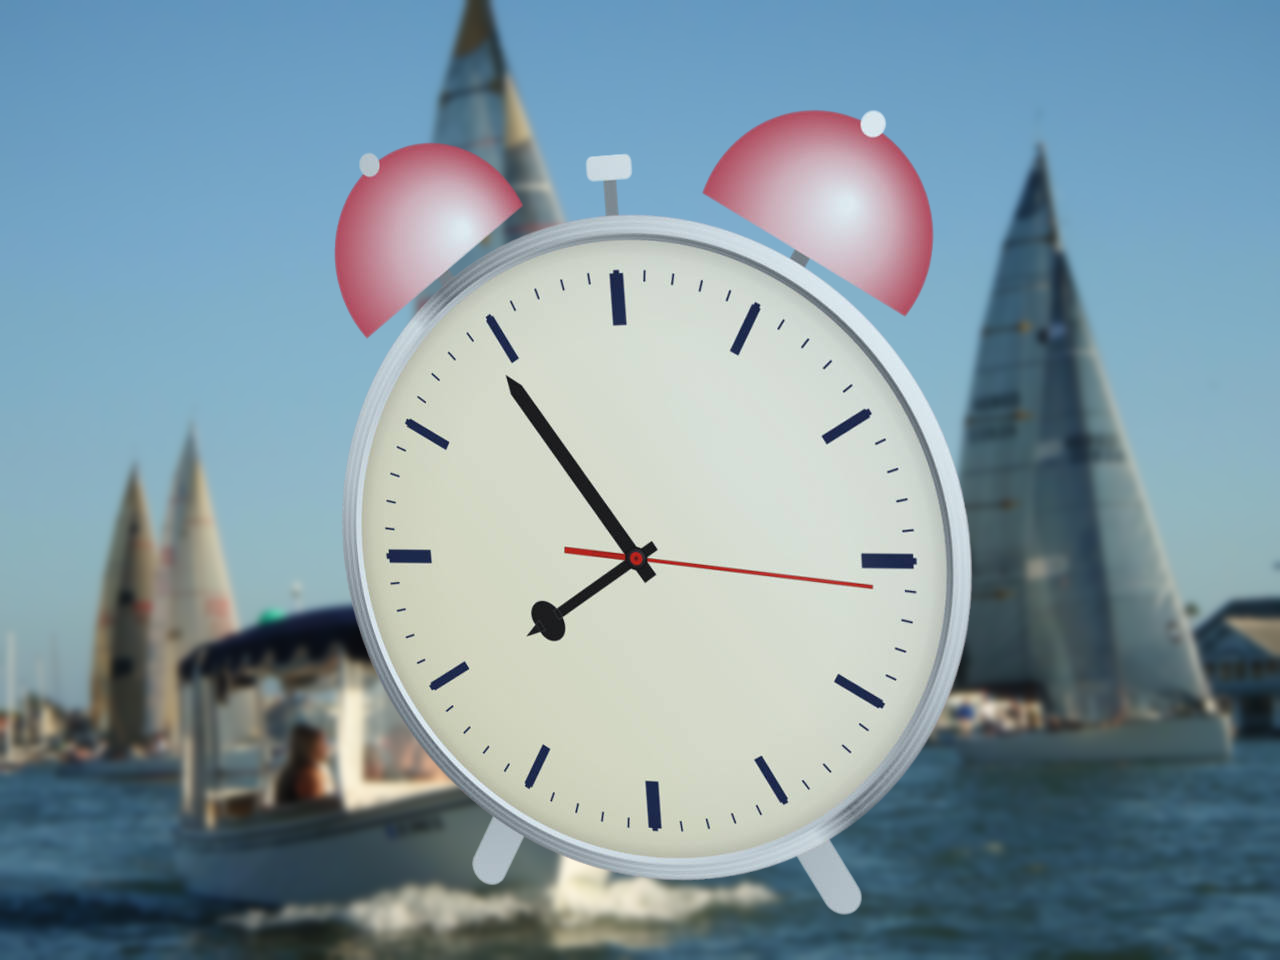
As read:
{"hour": 7, "minute": 54, "second": 16}
